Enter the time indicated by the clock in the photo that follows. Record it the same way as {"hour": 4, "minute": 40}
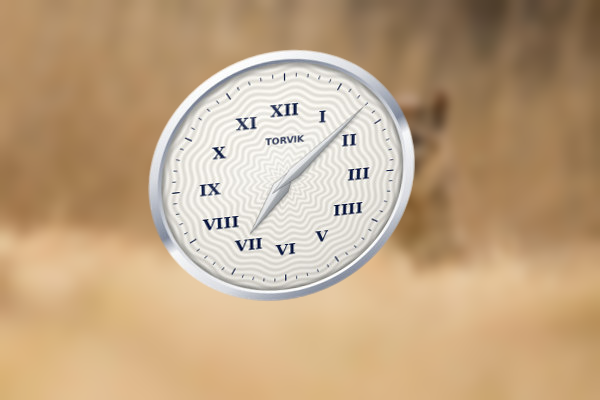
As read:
{"hour": 7, "minute": 8}
